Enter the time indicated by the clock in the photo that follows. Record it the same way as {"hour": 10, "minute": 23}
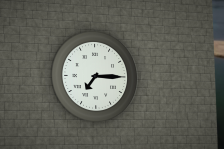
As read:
{"hour": 7, "minute": 15}
